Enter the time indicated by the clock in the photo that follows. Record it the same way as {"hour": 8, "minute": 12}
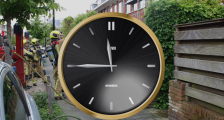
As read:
{"hour": 11, "minute": 45}
